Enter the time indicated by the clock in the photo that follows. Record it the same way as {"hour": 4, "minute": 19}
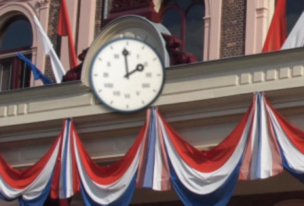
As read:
{"hour": 1, "minute": 59}
